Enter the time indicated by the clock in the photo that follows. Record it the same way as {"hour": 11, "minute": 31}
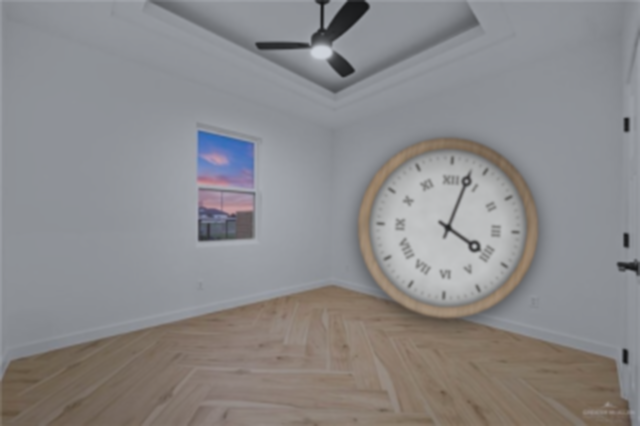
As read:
{"hour": 4, "minute": 3}
